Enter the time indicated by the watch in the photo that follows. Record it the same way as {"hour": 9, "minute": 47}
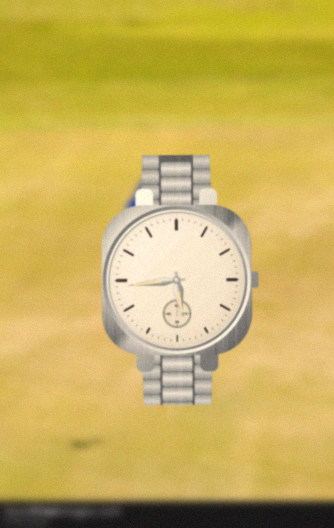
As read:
{"hour": 5, "minute": 44}
